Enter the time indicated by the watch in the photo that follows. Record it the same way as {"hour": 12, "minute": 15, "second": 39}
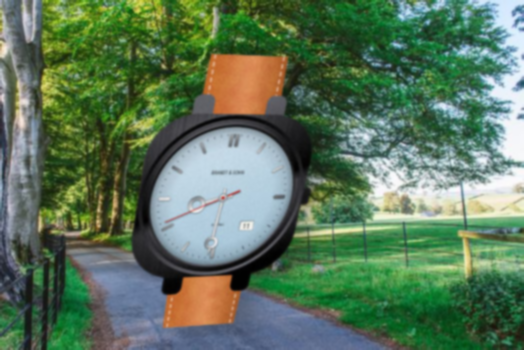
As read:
{"hour": 8, "minute": 30, "second": 41}
